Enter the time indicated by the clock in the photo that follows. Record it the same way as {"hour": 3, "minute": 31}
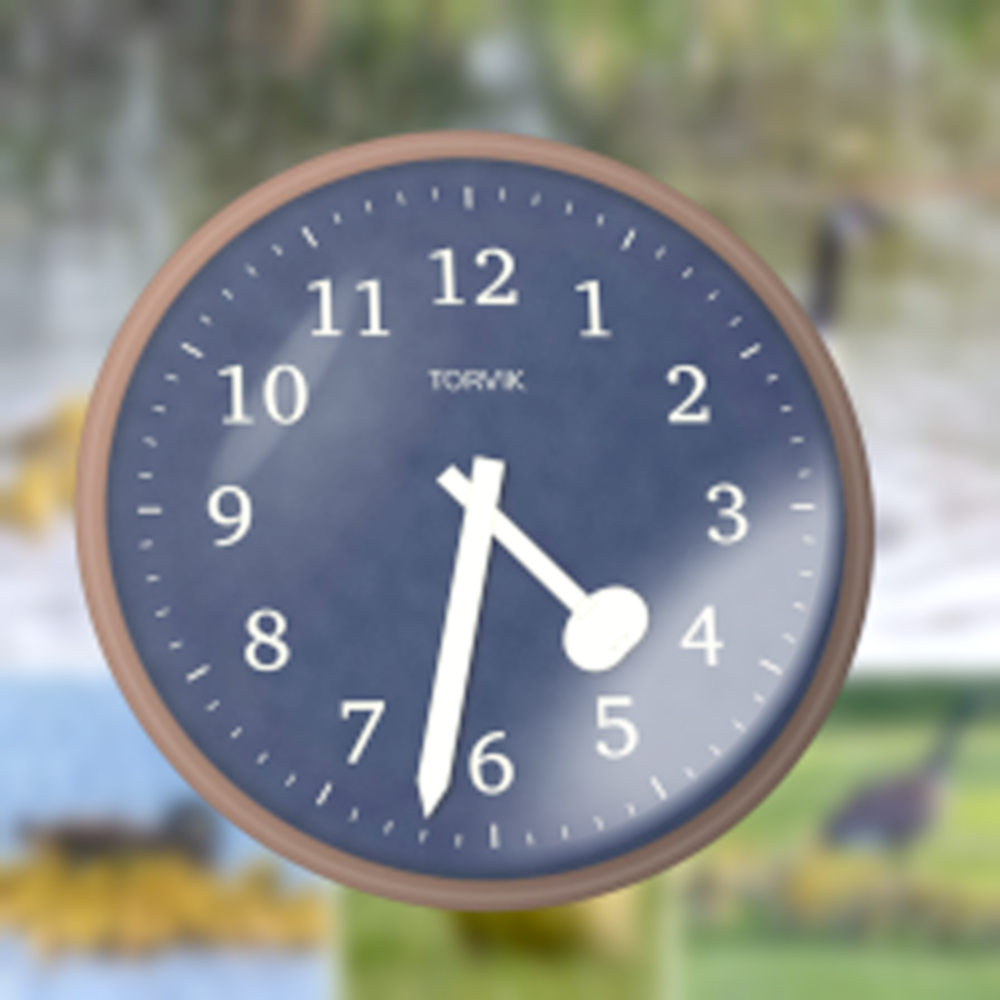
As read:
{"hour": 4, "minute": 32}
